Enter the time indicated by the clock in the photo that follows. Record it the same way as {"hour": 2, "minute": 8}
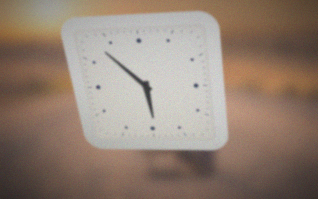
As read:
{"hour": 5, "minute": 53}
